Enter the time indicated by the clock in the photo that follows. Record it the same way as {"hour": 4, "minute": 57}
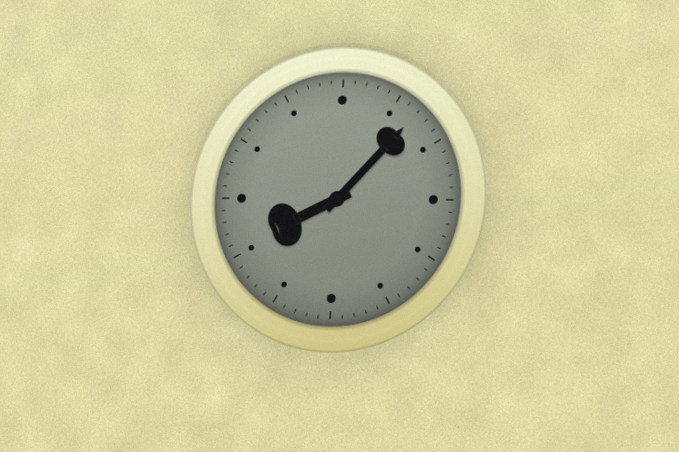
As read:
{"hour": 8, "minute": 7}
